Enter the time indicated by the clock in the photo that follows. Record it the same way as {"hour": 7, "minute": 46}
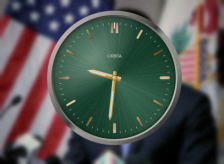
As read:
{"hour": 9, "minute": 31}
